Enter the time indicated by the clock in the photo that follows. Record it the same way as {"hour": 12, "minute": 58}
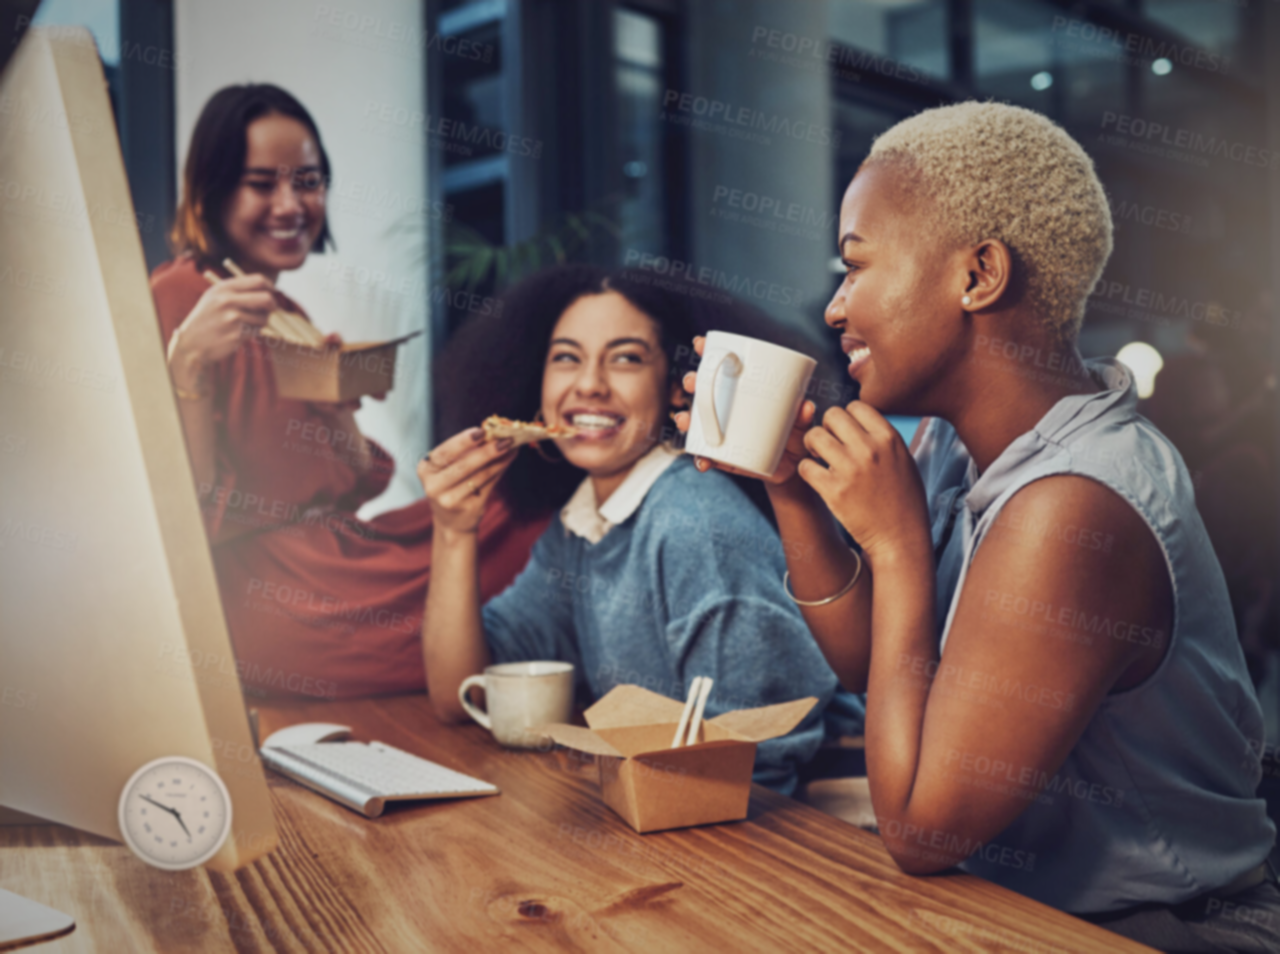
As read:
{"hour": 4, "minute": 49}
